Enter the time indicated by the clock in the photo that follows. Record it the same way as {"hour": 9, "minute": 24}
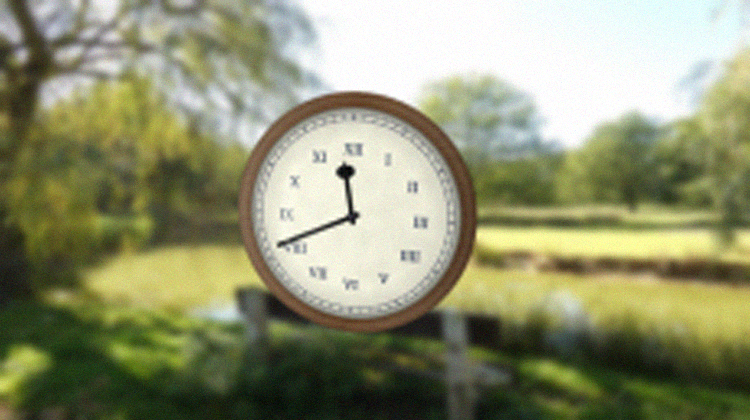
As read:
{"hour": 11, "minute": 41}
